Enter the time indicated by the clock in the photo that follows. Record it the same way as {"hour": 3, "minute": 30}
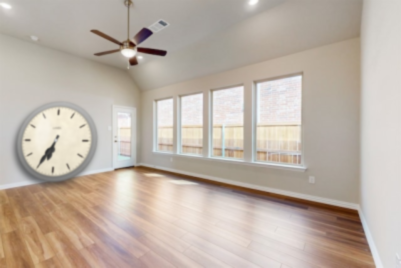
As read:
{"hour": 6, "minute": 35}
